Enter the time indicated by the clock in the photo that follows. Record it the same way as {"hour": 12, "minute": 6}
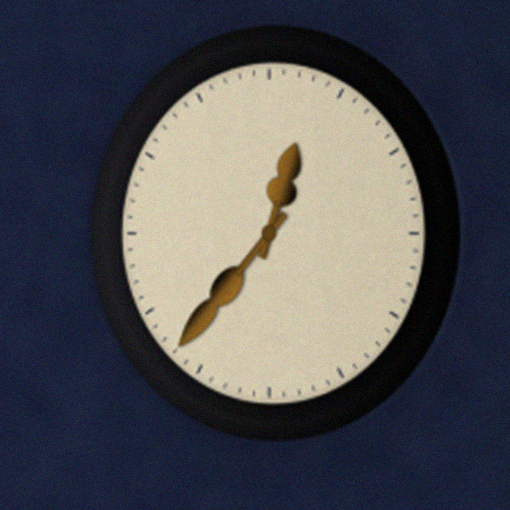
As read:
{"hour": 12, "minute": 37}
